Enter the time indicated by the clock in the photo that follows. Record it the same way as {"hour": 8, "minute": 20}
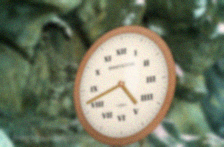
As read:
{"hour": 4, "minute": 42}
